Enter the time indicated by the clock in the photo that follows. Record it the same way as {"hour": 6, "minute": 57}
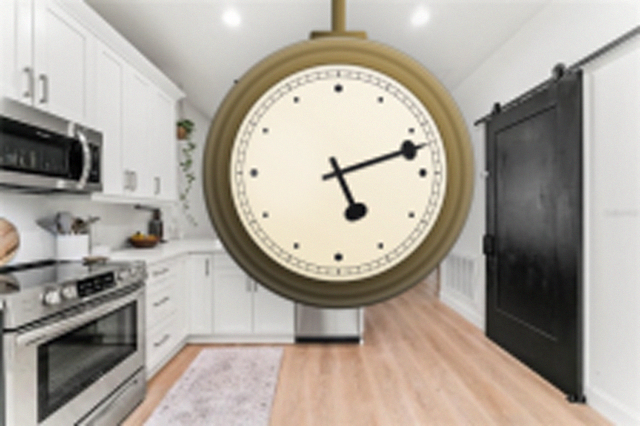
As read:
{"hour": 5, "minute": 12}
